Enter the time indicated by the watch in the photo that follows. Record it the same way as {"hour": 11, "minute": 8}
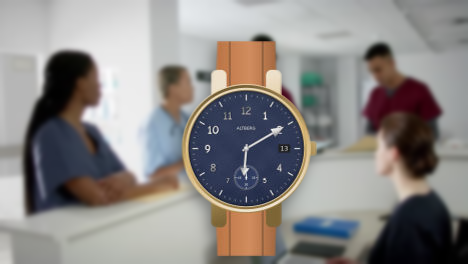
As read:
{"hour": 6, "minute": 10}
